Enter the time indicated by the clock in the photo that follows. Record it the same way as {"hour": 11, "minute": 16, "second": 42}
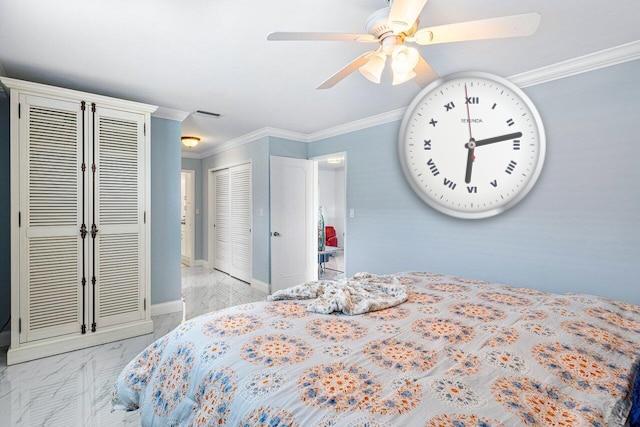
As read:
{"hour": 6, "minute": 12, "second": 59}
